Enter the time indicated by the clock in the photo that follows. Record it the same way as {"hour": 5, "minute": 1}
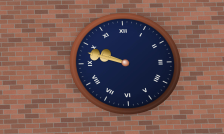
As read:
{"hour": 9, "minute": 48}
